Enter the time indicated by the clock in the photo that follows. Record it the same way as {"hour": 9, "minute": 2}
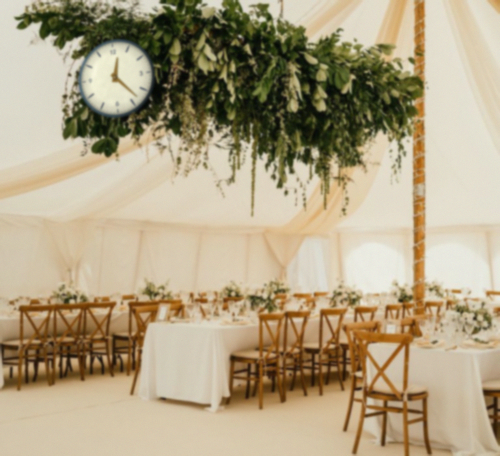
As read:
{"hour": 12, "minute": 23}
